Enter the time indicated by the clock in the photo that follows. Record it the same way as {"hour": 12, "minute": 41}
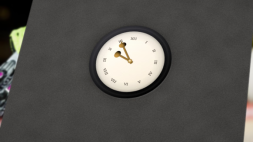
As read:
{"hour": 9, "minute": 55}
